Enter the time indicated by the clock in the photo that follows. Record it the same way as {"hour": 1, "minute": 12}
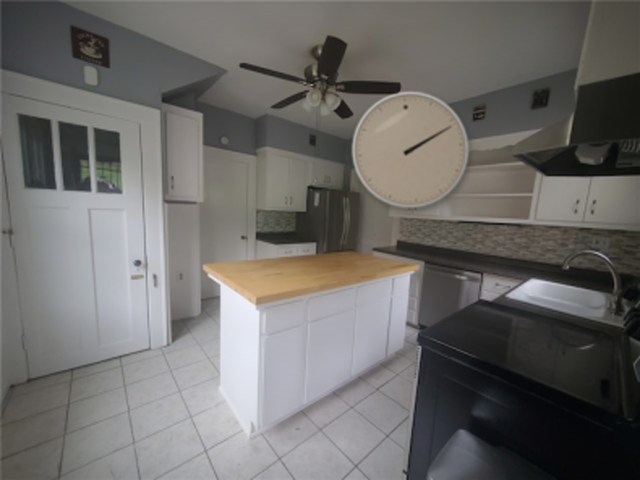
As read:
{"hour": 2, "minute": 11}
